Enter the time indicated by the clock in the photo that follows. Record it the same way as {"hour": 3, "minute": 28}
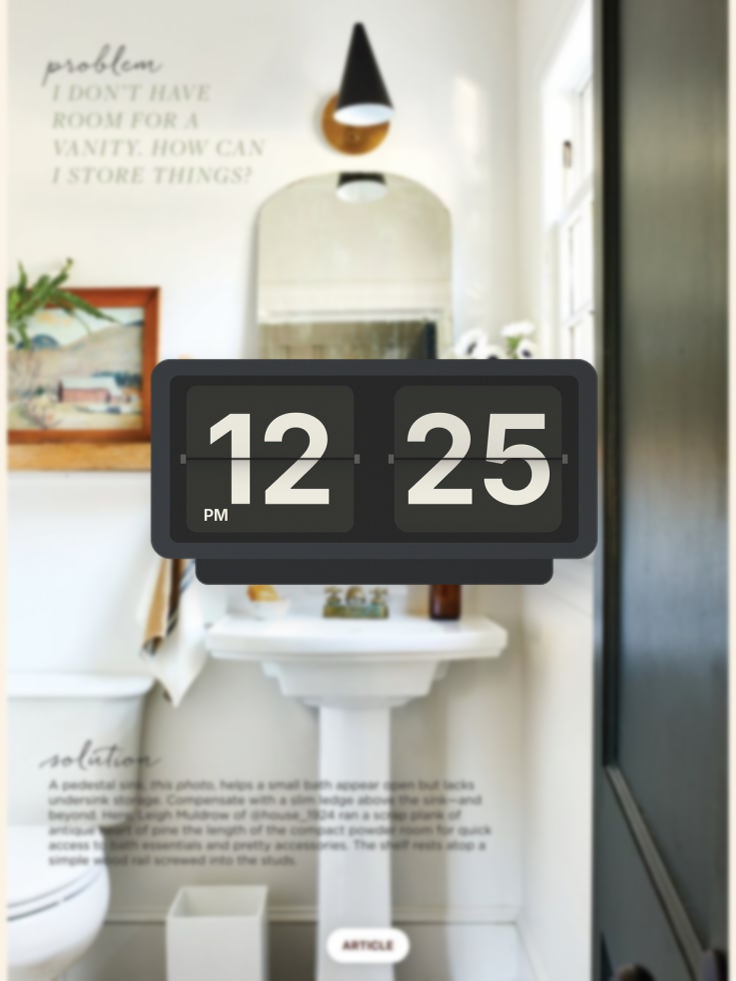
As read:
{"hour": 12, "minute": 25}
